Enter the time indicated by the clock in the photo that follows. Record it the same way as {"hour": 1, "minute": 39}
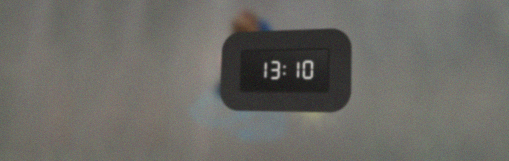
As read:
{"hour": 13, "minute": 10}
